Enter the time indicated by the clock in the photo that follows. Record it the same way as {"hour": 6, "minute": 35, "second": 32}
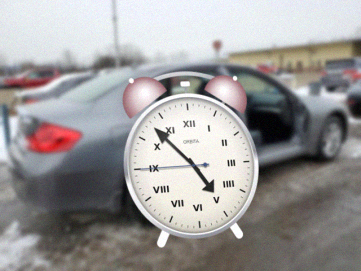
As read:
{"hour": 4, "minute": 52, "second": 45}
